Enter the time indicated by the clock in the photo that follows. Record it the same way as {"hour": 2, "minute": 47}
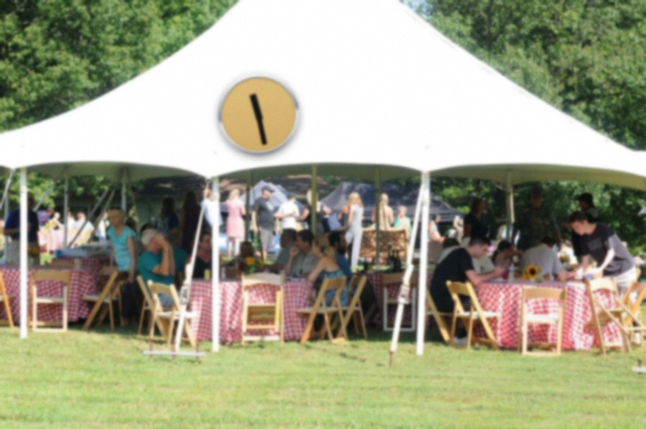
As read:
{"hour": 11, "minute": 28}
